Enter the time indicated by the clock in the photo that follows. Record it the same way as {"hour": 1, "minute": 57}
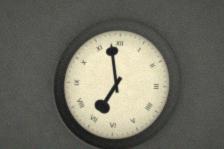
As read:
{"hour": 6, "minute": 58}
